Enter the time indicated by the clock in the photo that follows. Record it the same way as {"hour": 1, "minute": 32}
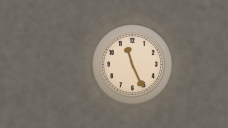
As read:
{"hour": 11, "minute": 26}
